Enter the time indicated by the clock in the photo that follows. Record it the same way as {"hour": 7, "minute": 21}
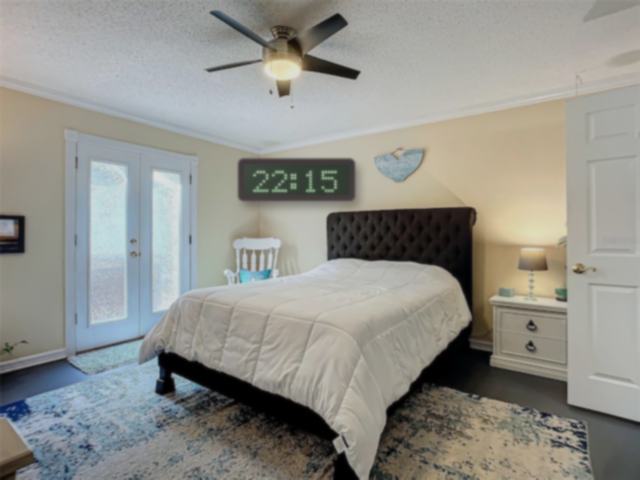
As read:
{"hour": 22, "minute": 15}
